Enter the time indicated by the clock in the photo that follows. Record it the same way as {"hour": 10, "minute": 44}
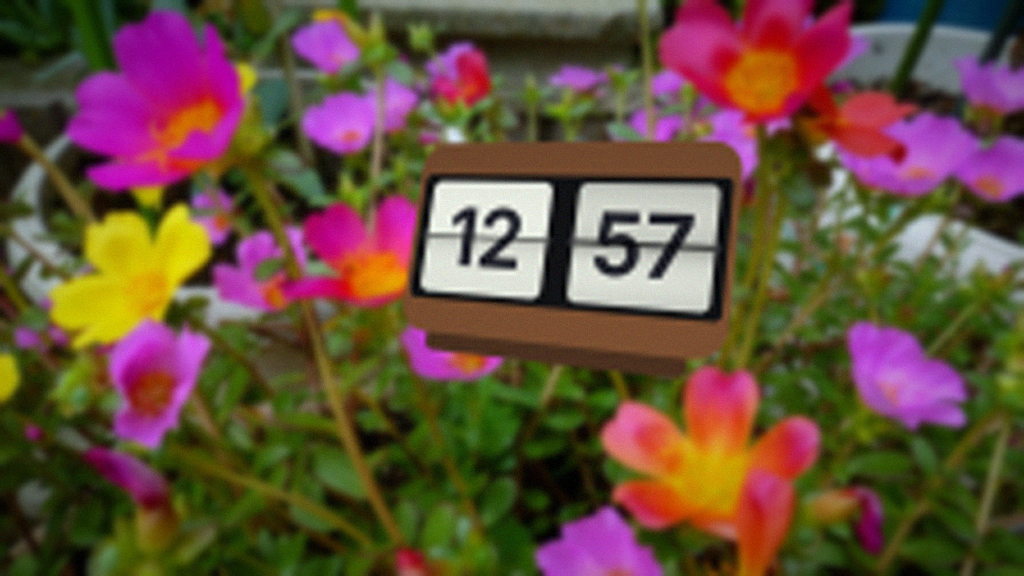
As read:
{"hour": 12, "minute": 57}
